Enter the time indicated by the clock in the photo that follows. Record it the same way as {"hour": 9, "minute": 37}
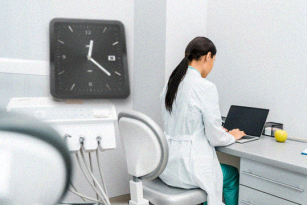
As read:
{"hour": 12, "minute": 22}
